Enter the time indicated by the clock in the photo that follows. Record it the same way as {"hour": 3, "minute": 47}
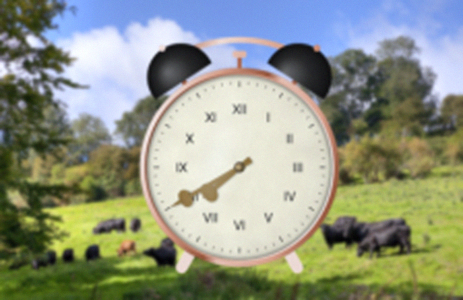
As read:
{"hour": 7, "minute": 40}
